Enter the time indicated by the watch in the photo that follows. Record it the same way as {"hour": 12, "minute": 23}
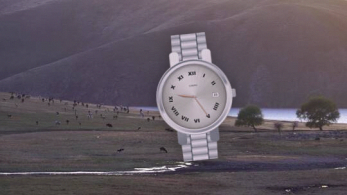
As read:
{"hour": 9, "minute": 25}
